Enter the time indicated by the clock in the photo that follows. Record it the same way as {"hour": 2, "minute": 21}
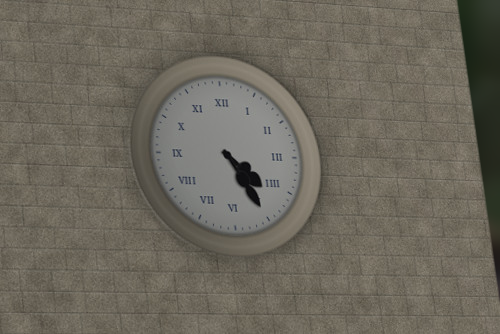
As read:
{"hour": 4, "minute": 25}
